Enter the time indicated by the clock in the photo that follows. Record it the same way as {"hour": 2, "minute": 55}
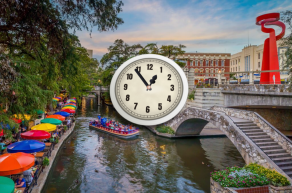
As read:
{"hour": 12, "minute": 54}
